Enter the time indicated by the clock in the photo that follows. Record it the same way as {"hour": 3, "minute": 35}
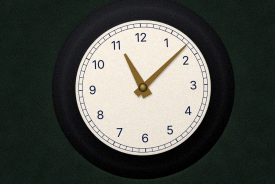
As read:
{"hour": 11, "minute": 8}
